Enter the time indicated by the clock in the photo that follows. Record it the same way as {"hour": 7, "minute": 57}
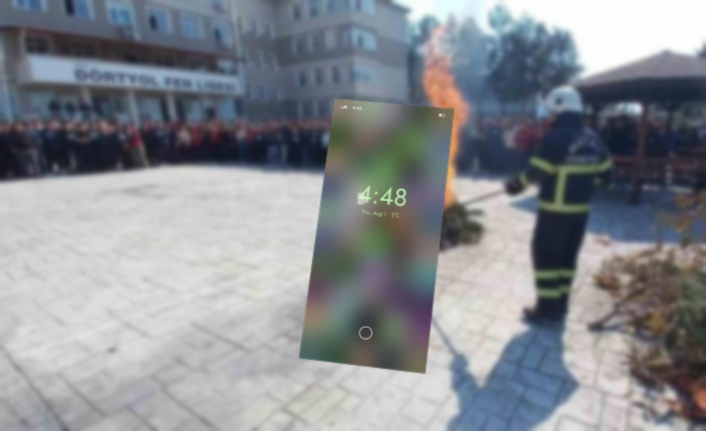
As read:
{"hour": 4, "minute": 48}
